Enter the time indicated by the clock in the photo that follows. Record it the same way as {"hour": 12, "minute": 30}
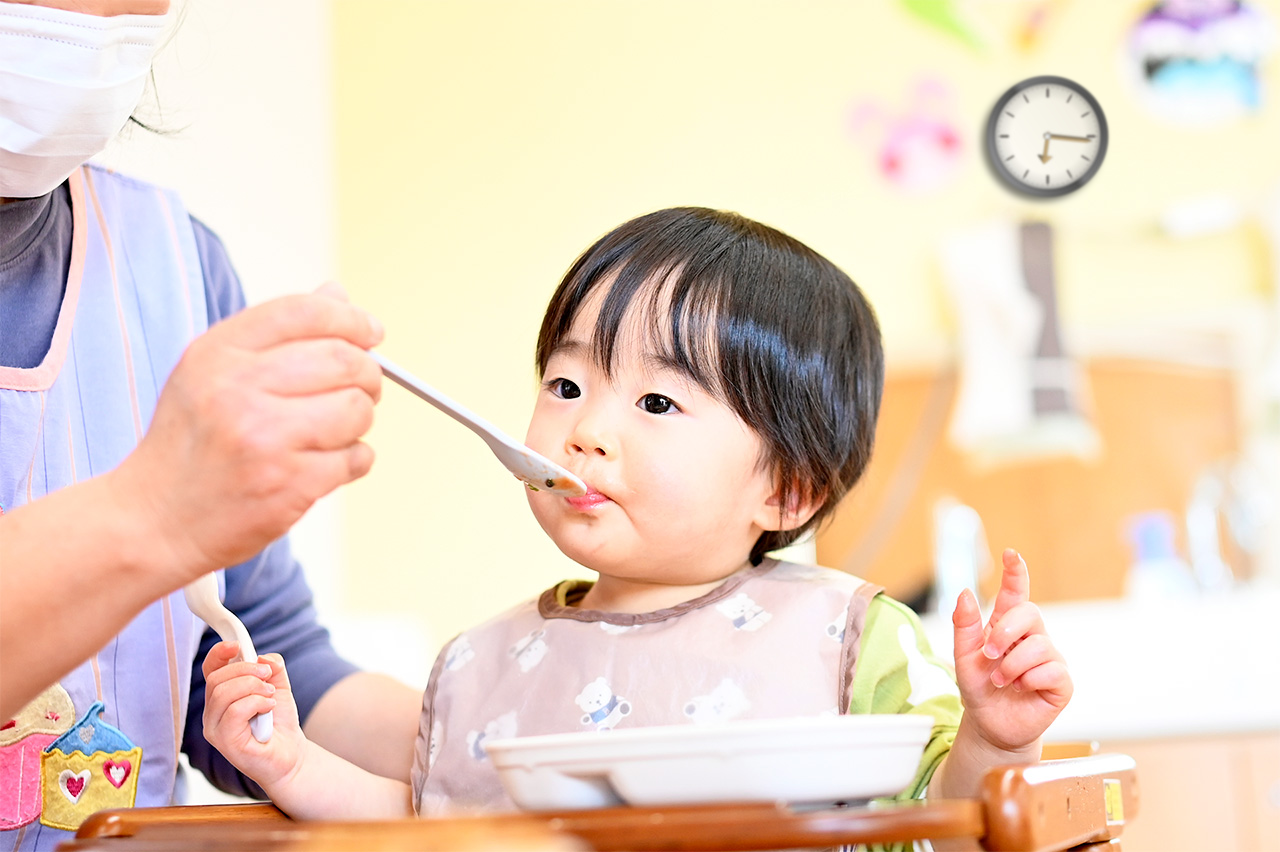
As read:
{"hour": 6, "minute": 16}
